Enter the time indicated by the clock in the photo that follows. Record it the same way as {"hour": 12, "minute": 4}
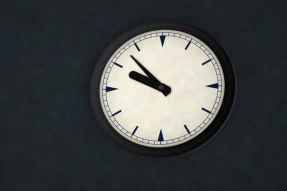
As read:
{"hour": 9, "minute": 53}
